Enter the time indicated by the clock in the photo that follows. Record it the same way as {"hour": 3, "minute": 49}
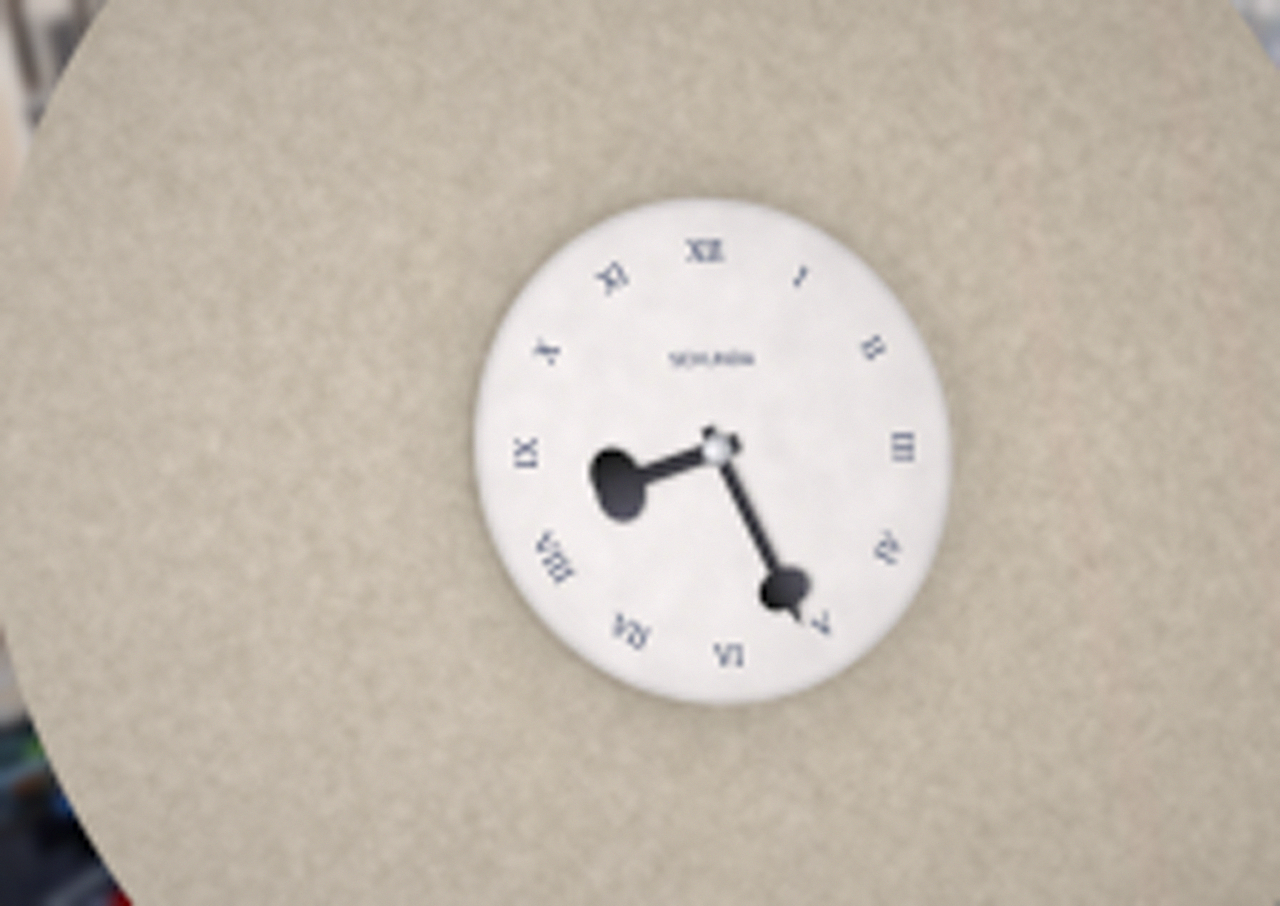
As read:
{"hour": 8, "minute": 26}
